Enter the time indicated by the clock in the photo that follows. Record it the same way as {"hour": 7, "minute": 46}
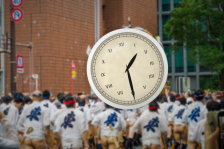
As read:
{"hour": 1, "minute": 30}
